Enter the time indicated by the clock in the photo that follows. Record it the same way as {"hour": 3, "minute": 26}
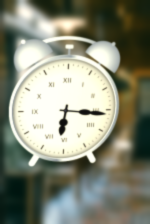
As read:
{"hour": 6, "minute": 16}
